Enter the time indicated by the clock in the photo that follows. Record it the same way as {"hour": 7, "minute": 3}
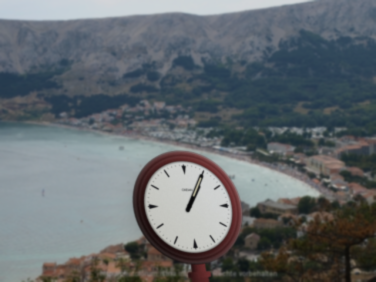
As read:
{"hour": 1, "minute": 5}
